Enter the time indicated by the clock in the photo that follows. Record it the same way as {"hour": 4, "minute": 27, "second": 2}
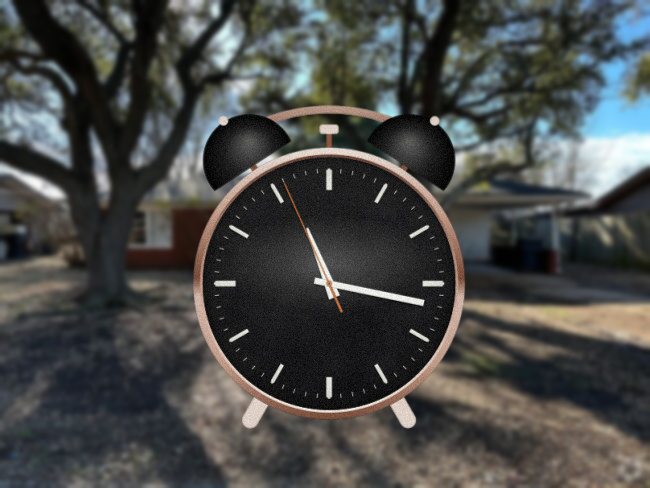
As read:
{"hour": 11, "minute": 16, "second": 56}
